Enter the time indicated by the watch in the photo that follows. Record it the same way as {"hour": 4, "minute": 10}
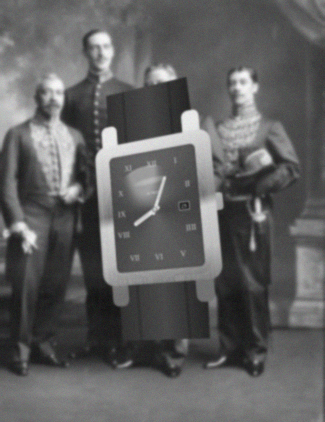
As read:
{"hour": 8, "minute": 4}
